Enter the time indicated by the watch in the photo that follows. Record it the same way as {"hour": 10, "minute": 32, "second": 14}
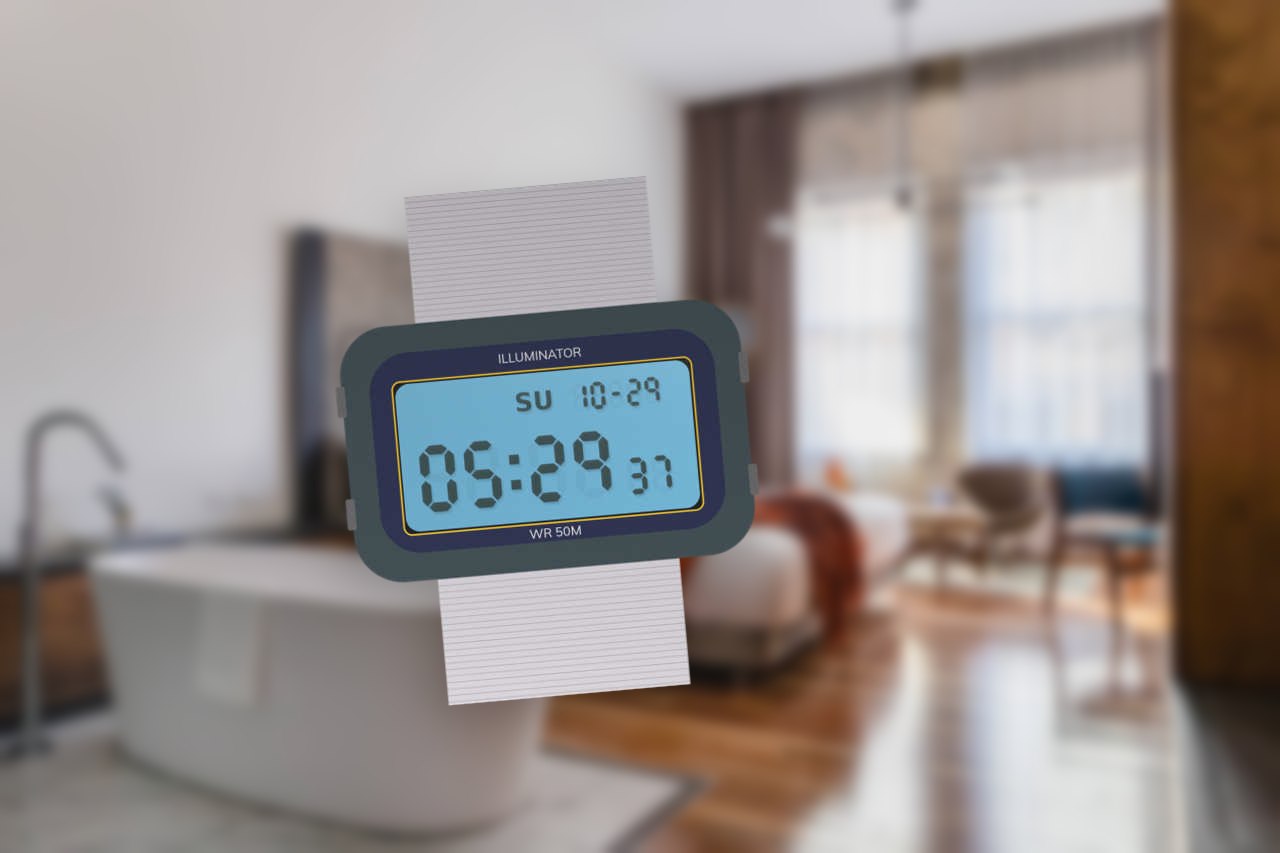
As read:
{"hour": 5, "minute": 29, "second": 37}
